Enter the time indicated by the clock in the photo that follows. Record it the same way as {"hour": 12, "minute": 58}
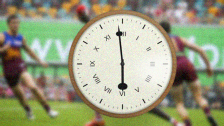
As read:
{"hour": 5, "minute": 59}
